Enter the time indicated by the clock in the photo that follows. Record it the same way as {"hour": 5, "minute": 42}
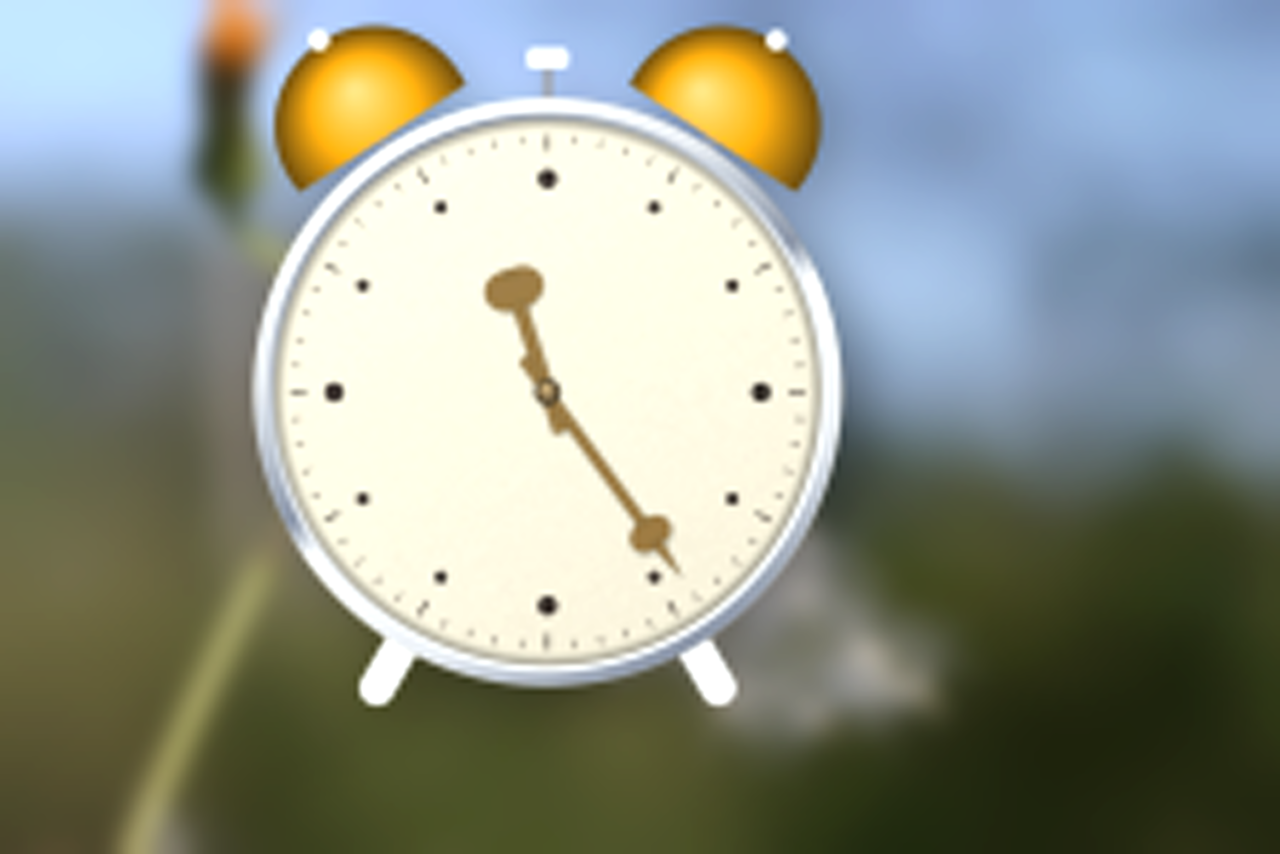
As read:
{"hour": 11, "minute": 24}
